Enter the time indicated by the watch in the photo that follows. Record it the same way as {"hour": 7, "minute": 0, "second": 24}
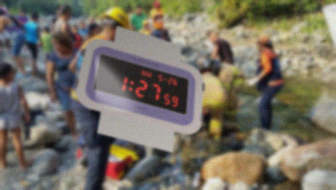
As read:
{"hour": 1, "minute": 27, "second": 59}
